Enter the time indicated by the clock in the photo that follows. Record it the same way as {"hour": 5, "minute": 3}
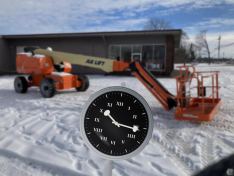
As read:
{"hour": 10, "minute": 16}
